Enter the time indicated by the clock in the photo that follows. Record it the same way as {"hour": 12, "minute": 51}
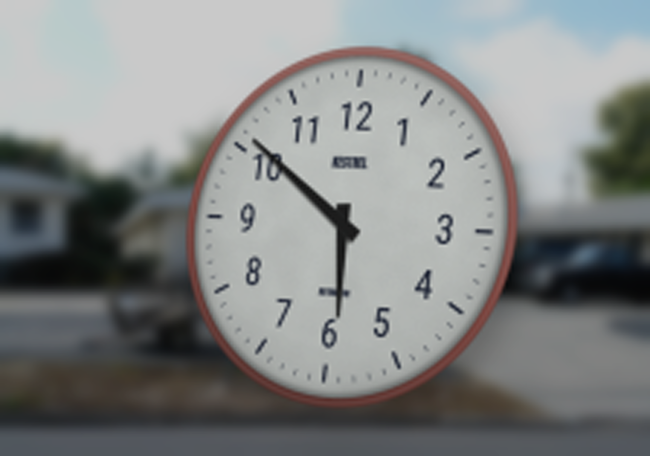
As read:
{"hour": 5, "minute": 51}
